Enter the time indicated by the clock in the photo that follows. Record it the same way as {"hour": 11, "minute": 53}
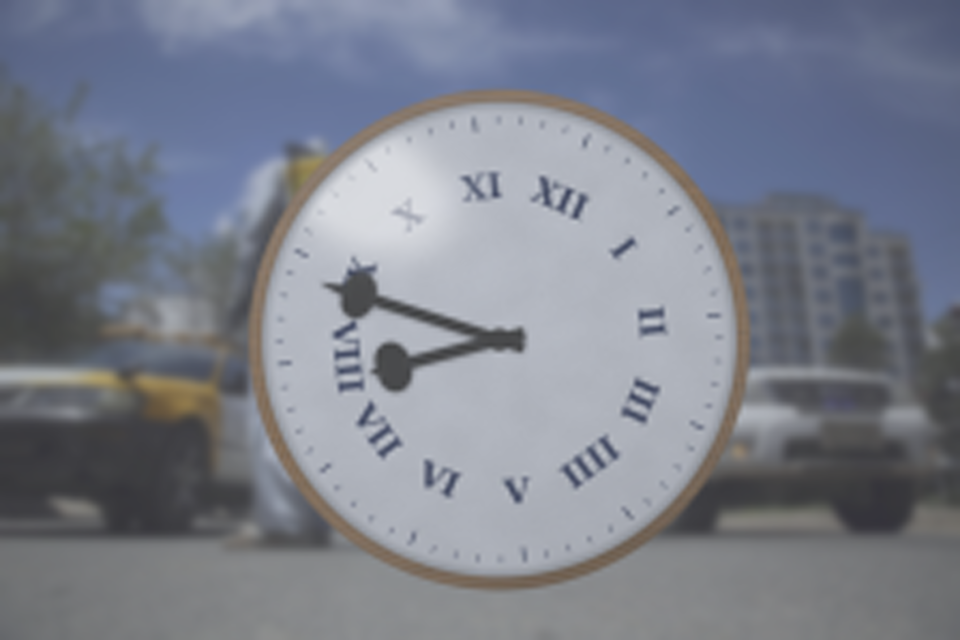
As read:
{"hour": 7, "minute": 44}
